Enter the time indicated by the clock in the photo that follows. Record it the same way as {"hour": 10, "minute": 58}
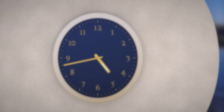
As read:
{"hour": 4, "minute": 43}
